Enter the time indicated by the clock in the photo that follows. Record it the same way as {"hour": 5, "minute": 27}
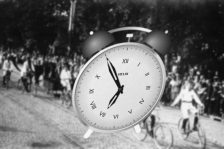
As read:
{"hour": 6, "minute": 55}
